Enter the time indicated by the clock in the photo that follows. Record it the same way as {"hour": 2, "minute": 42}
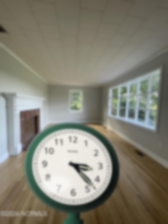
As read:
{"hour": 3, "minute": 23}
